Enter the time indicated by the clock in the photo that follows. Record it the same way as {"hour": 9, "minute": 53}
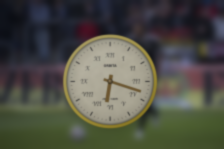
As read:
{"hour": 6, "minute": 18}
